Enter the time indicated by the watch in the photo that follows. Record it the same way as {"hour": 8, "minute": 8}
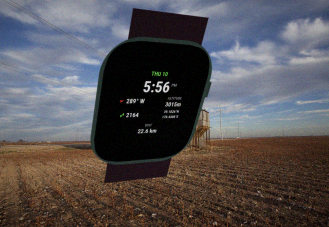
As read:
{"hour": 5, "minute": 56}
